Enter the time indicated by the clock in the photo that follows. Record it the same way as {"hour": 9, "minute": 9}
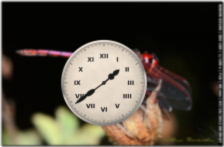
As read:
{"hour": 1, "minute": 39}
